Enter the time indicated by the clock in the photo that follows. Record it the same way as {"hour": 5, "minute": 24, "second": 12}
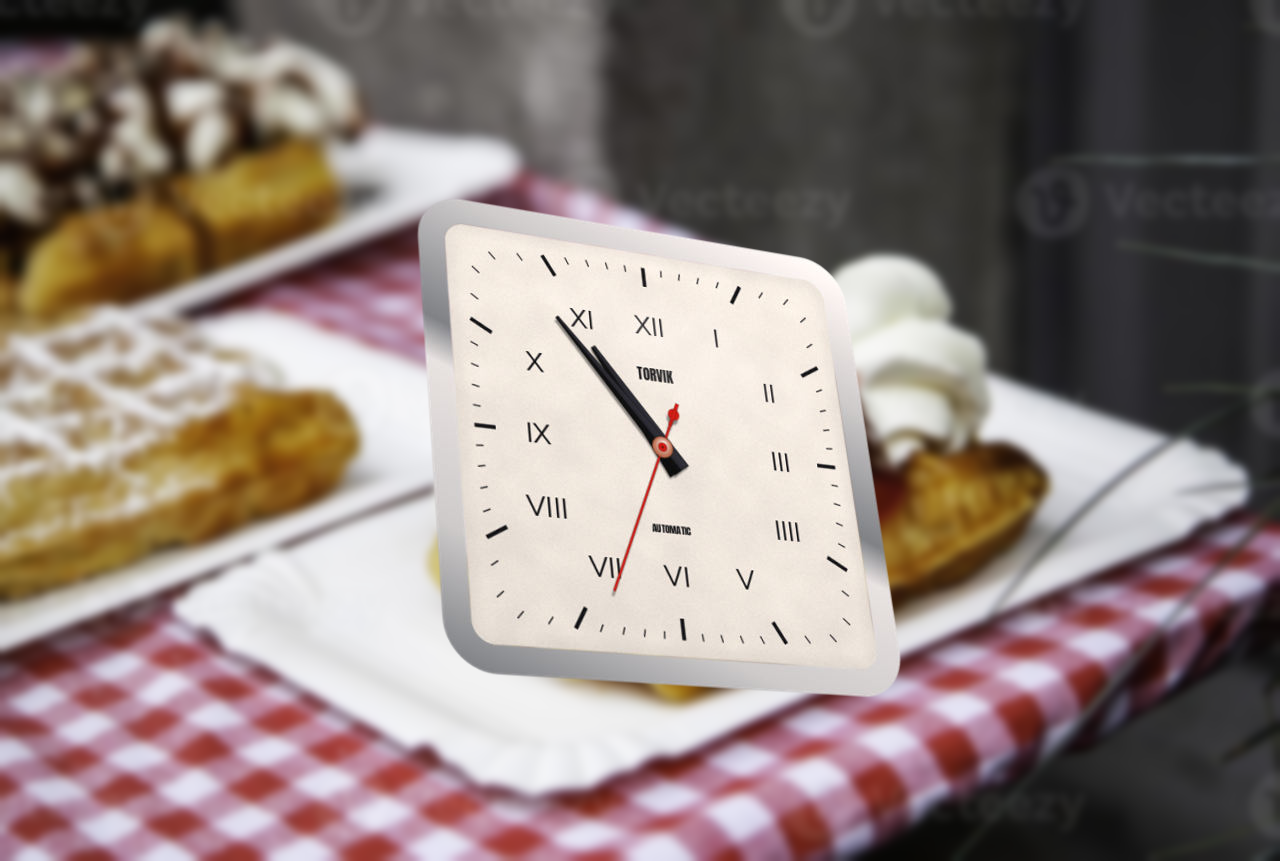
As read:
{"hour": 10, "minute": 53, "second": 34}
